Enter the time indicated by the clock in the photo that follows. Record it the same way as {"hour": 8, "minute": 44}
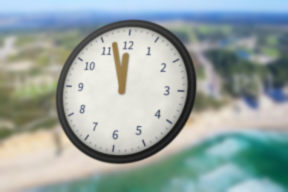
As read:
{"hour": 11, "minute": 57}
